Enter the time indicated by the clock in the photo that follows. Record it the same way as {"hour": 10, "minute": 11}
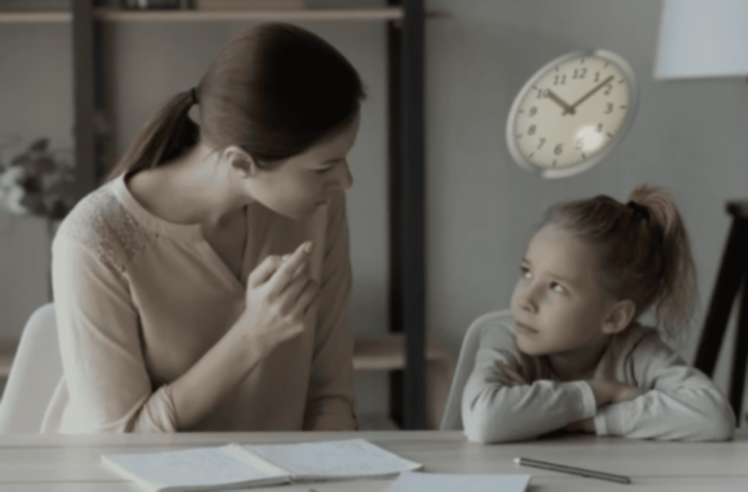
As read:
{"hour": 10, "minute": 8}
